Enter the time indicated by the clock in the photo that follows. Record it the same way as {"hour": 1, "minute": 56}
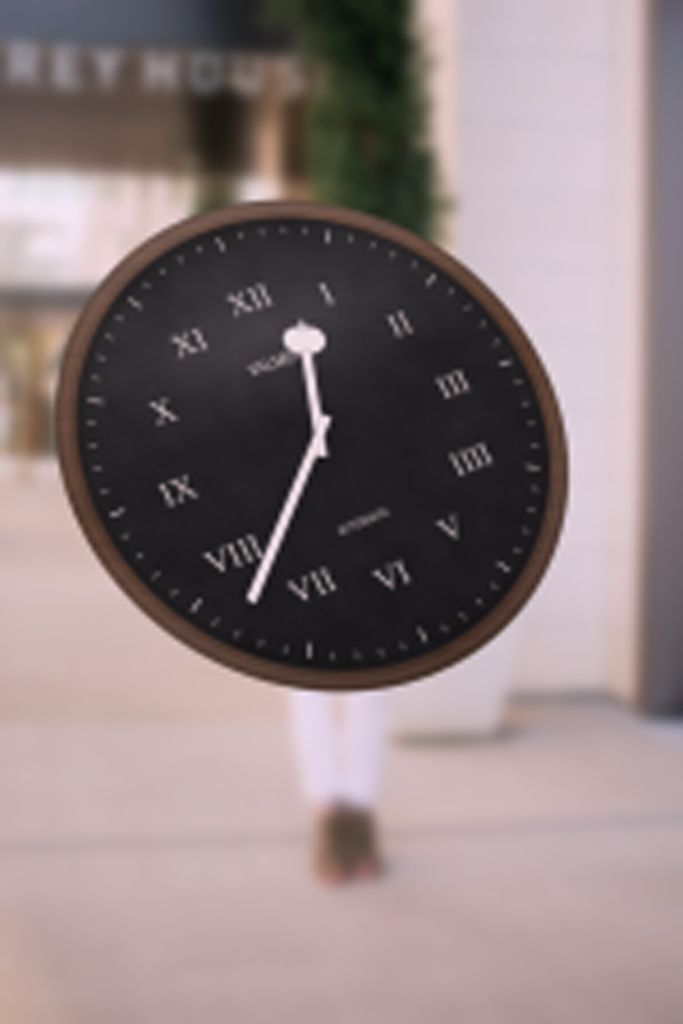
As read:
{"hour": 12, "minute": 38}
